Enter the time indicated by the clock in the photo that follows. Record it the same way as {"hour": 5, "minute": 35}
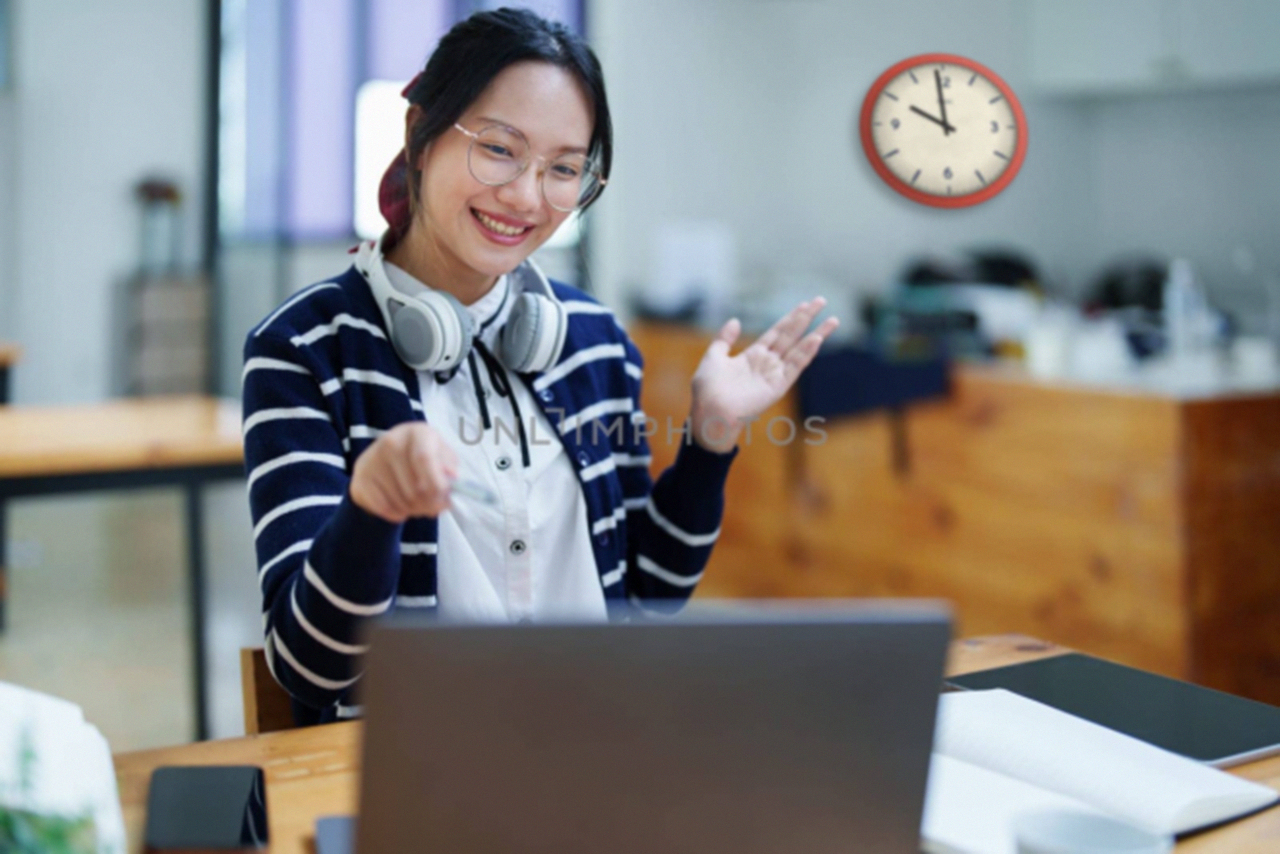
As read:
{"hour": 9, "minute": 59}
